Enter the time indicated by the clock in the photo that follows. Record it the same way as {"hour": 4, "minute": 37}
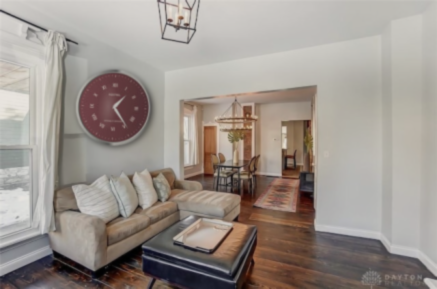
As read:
{"hour": 1, "minute": 24}
